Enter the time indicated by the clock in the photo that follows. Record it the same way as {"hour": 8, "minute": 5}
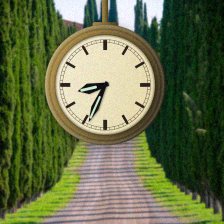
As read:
{"hour": 8, "minute": 34}
